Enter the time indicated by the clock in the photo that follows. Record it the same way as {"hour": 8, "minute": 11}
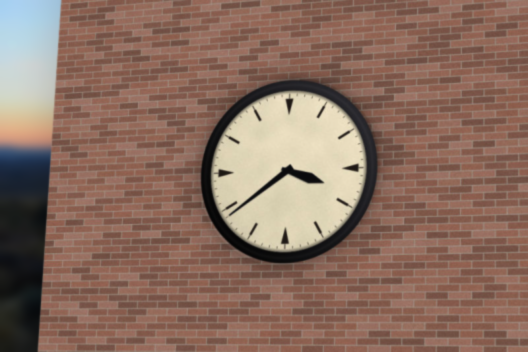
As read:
{"hour": 3, "minute": 39}
